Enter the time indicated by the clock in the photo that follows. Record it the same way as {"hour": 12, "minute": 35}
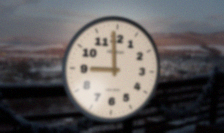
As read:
{"hour": 8, "minute": 59}
